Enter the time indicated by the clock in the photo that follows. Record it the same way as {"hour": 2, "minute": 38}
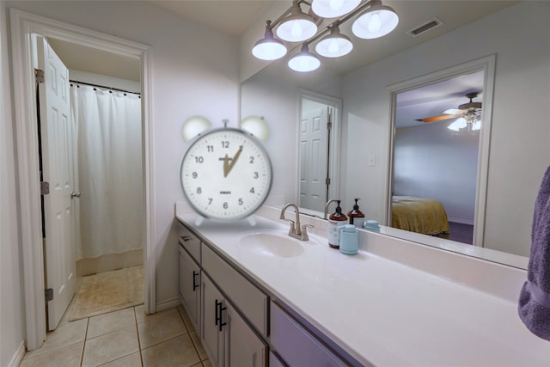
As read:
{"hour": 12, "minute": 5}
